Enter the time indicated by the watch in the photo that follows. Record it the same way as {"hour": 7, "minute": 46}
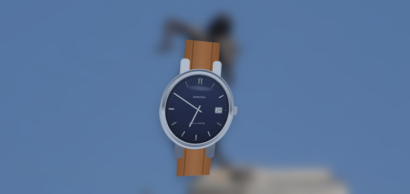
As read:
{"hour": 6, "minute": 50}
